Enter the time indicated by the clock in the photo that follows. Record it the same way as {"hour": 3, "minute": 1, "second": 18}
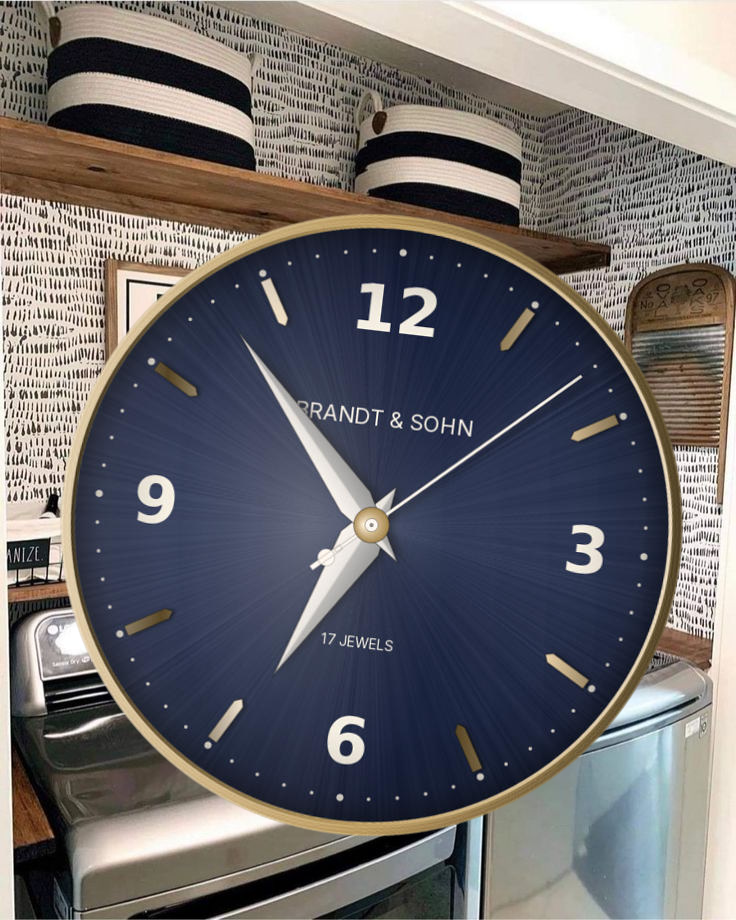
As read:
{"hour": 6, "minute": 53, "second": 8}
